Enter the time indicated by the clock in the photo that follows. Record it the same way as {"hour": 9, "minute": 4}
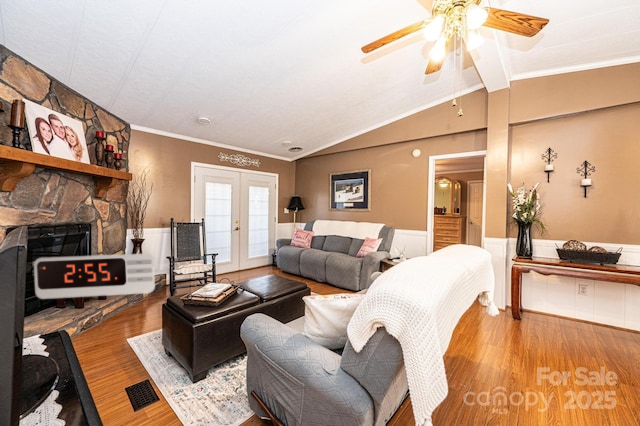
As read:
{"hour": 2, "minute": 55}
